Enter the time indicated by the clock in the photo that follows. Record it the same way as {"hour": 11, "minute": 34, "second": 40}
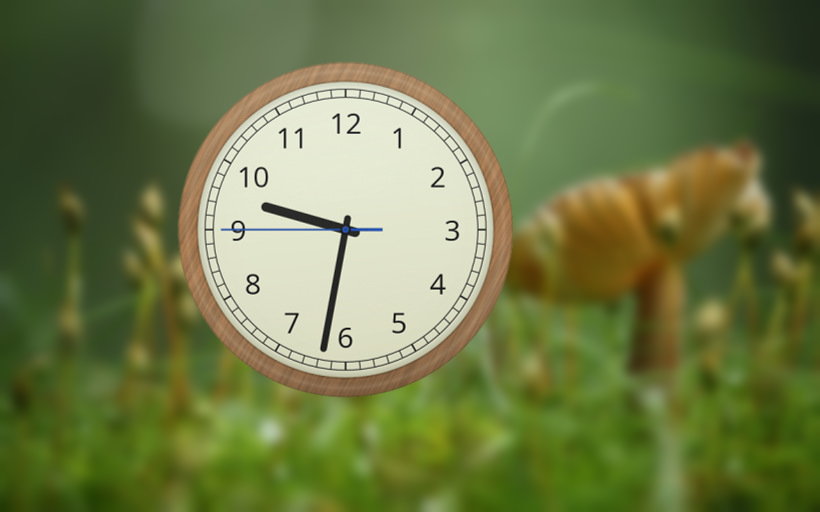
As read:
{"hour": 9, "minute": 31, "second": 45}
